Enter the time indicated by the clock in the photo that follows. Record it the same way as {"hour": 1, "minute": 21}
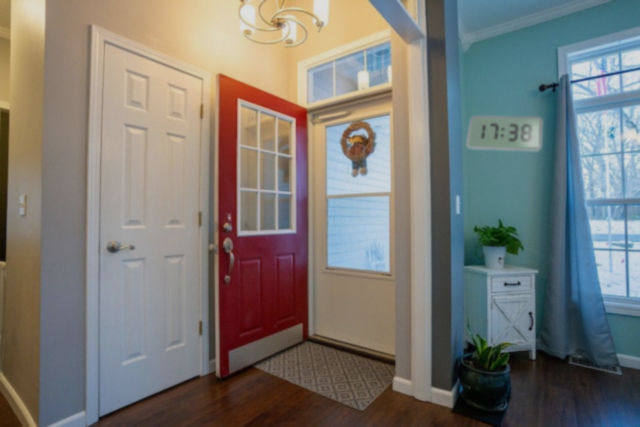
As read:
{"hour": 17, "minute": 38}
